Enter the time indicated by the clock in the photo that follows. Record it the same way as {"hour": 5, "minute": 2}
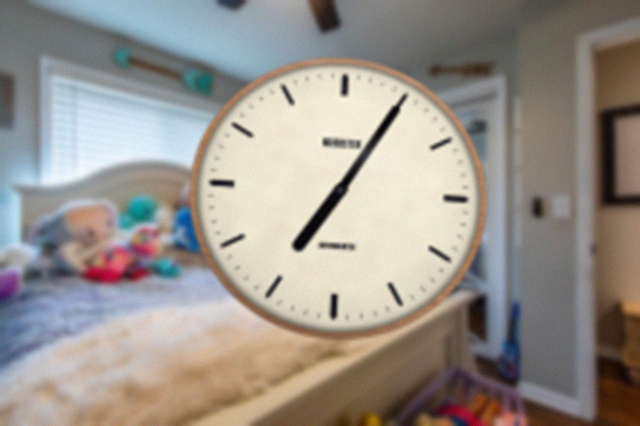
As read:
{"hour": 7, "minute": 5}
